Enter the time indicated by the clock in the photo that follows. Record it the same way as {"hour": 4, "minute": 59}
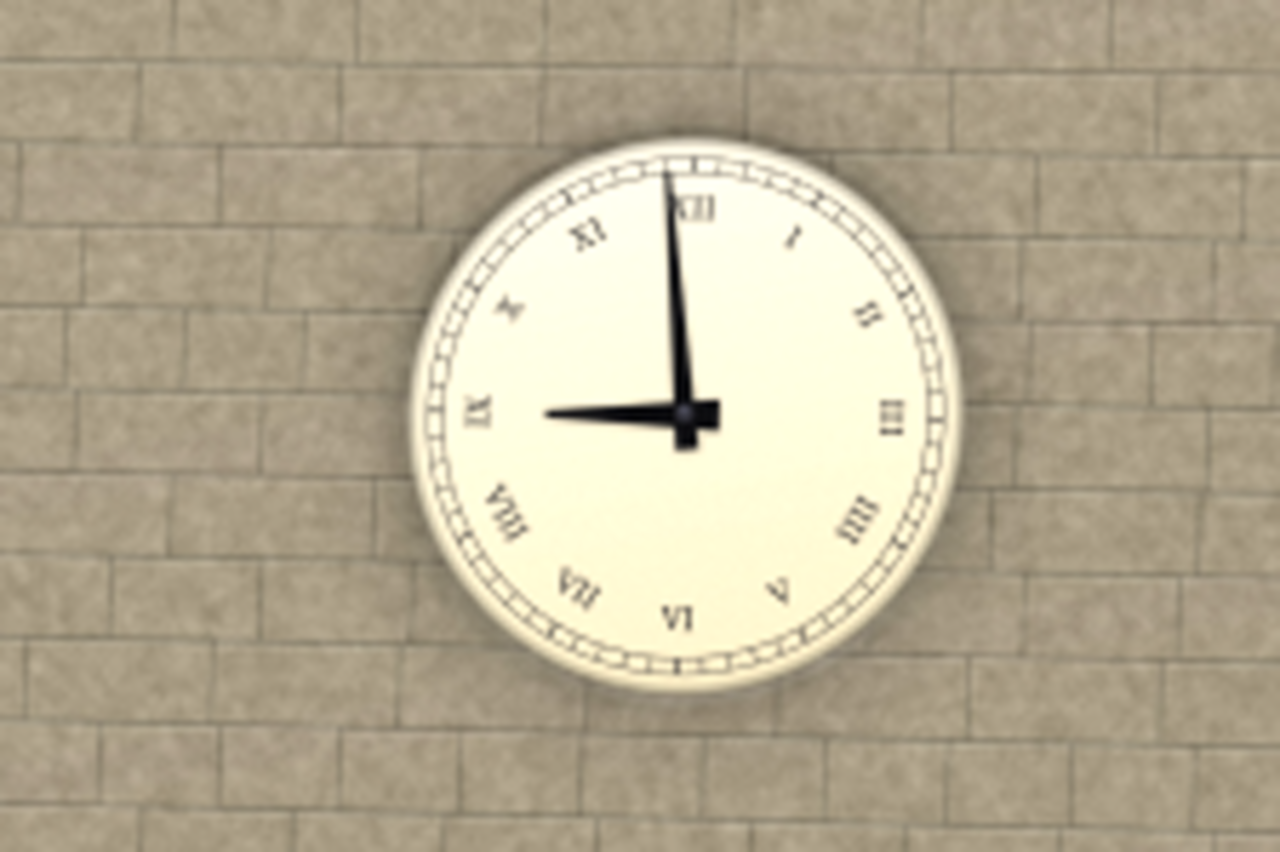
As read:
{"hour": 8, "minute": 59}
